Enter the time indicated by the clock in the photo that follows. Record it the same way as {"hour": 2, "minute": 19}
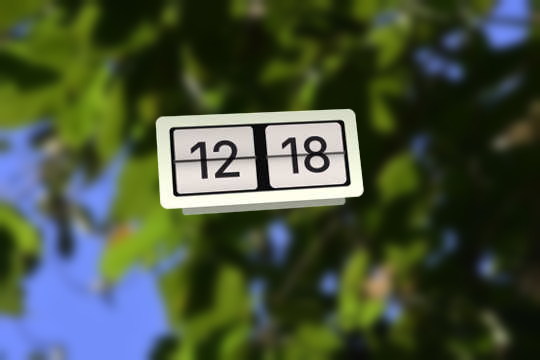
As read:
{"hour": 12, "minute": 18}
